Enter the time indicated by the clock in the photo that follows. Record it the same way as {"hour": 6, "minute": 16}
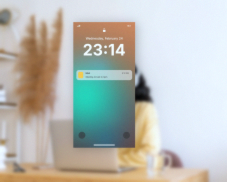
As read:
{"hour": 23, "minute": 14}
